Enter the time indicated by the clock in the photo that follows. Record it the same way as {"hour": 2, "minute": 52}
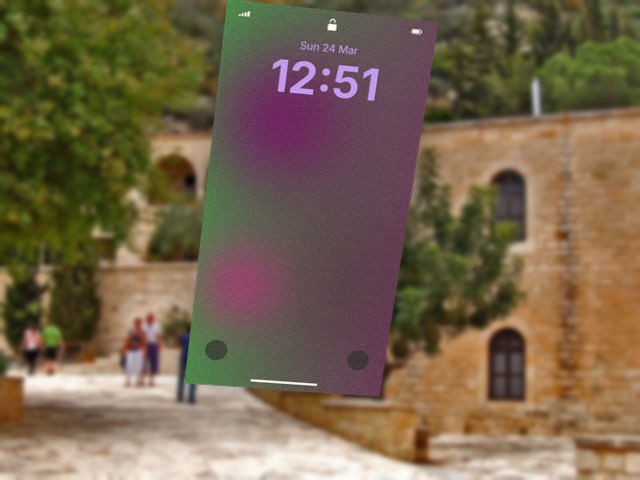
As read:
{"hour": 12, "minute": 51}
